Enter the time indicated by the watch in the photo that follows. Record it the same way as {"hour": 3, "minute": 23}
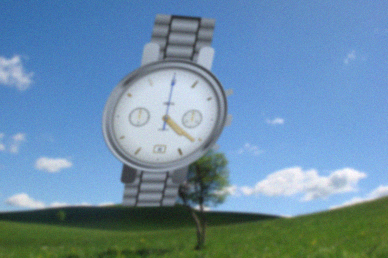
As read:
{"hour": 4, "minute": 21}
